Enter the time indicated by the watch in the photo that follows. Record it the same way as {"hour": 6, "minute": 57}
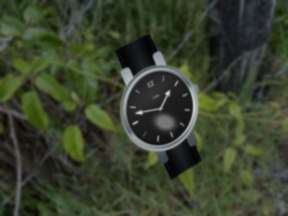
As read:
{"hour": 1, "minute": 48}
